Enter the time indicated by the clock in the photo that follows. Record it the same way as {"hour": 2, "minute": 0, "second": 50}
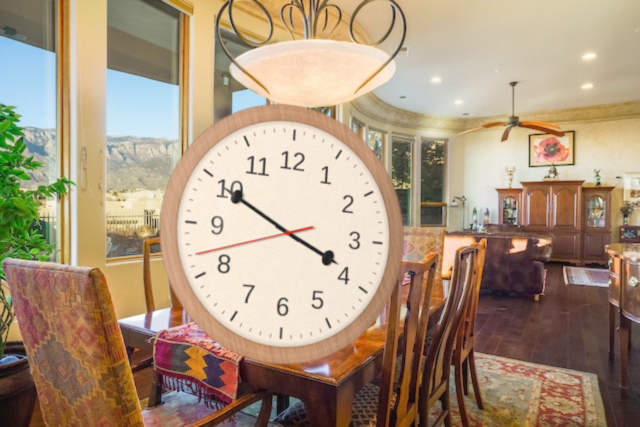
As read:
{"hour": 3, "minute": 49, "second": 42}
